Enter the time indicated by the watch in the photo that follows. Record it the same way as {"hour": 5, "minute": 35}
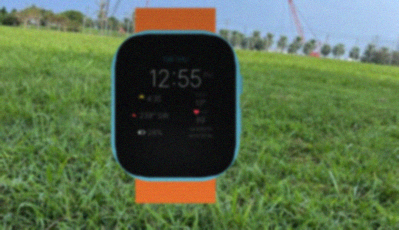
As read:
{"hour": 12, "minute": 55}
